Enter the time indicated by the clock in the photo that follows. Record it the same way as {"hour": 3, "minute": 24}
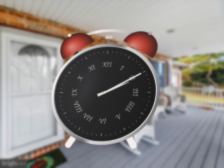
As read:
{"hour": 2, "minute": 10}
